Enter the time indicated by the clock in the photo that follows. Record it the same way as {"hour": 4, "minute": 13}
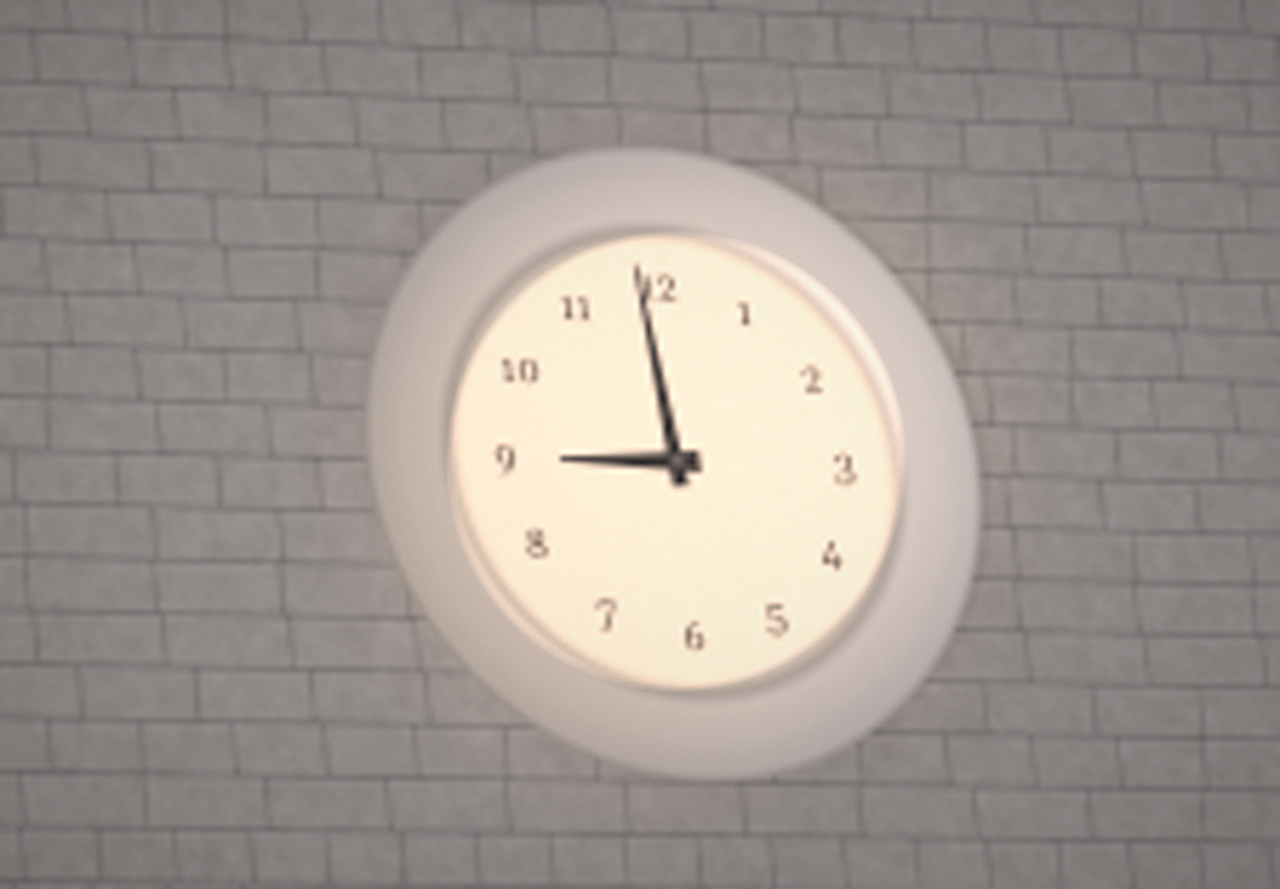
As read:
{"hour": 8, "minute": 59}
